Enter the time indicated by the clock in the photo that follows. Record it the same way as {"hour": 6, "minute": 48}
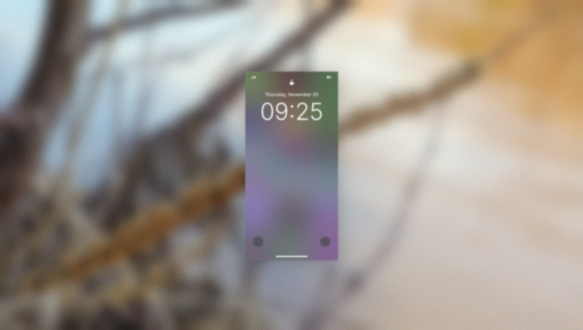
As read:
{"hour": 9, "minute": 25}
